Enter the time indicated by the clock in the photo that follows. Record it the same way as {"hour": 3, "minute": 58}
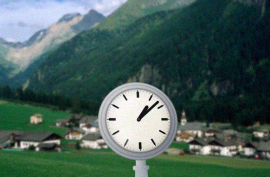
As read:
{"hour": 1, "minute": 8}
